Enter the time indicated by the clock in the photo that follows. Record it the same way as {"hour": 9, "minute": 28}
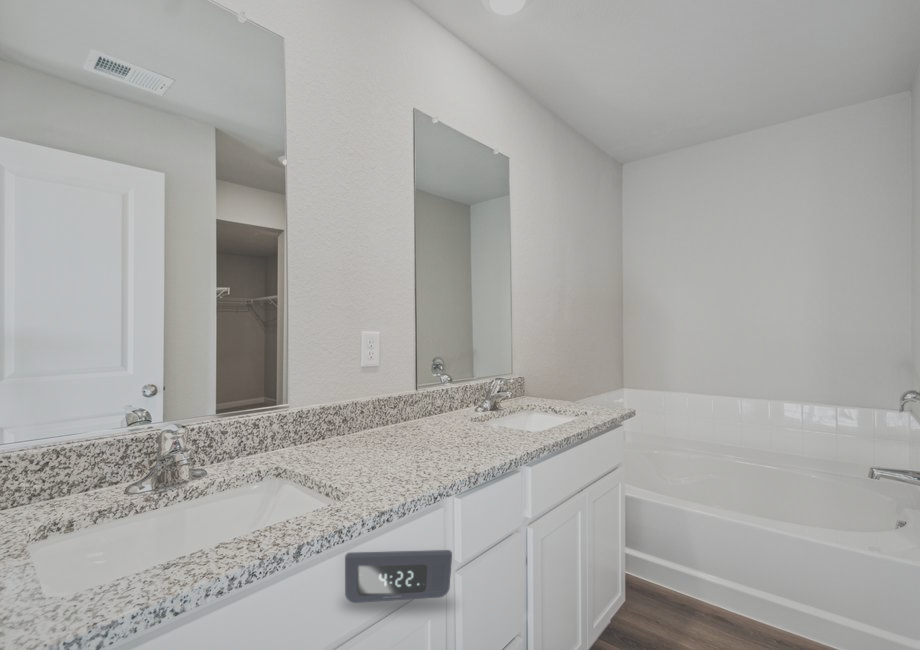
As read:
{"hour": 4, "minute": 22}
